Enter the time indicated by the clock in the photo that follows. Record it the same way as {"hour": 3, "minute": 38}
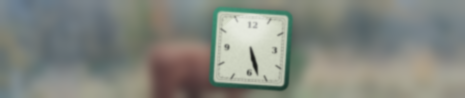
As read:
{"hour": 5, "minute": 27}
